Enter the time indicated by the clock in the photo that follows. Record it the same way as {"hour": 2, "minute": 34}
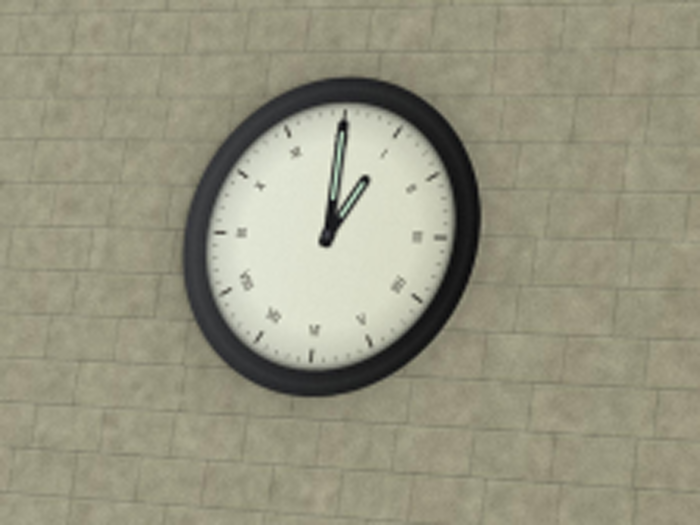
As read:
{"hour": 1, "minute": 0}
